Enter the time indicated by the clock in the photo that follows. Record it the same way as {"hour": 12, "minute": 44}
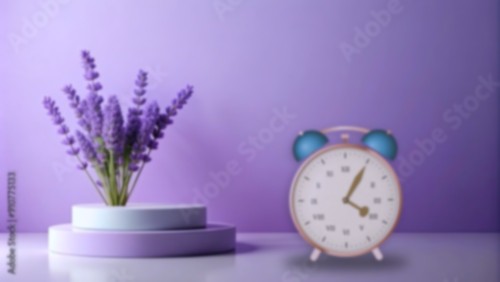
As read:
{"hour": 4, "minute": 5}
